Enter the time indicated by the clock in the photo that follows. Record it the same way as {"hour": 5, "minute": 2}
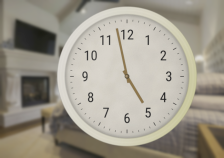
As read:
{"hour": 4, "minute": 58}
